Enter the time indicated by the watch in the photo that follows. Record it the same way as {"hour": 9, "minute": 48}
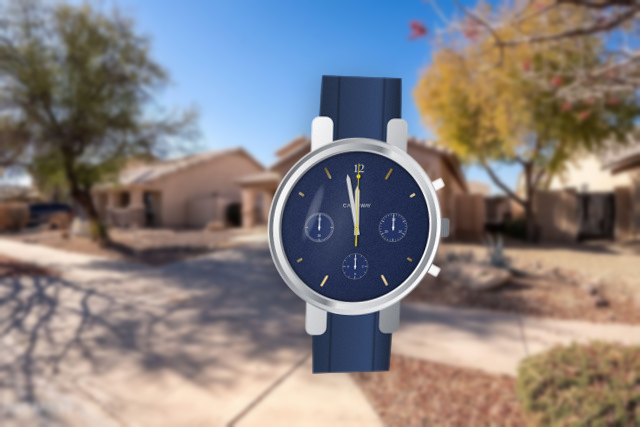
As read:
{"hour": 11, "minute": 58}
